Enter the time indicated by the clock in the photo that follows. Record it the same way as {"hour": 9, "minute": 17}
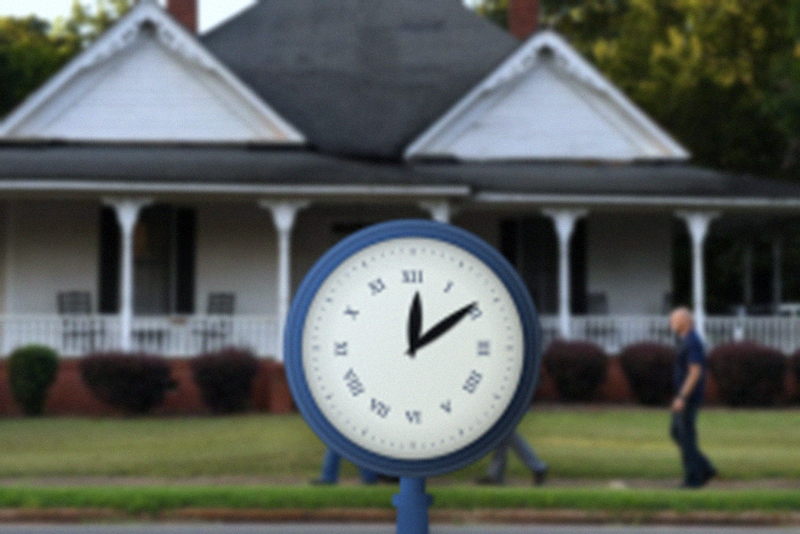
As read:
{"hour": 12, "minute": 9}
